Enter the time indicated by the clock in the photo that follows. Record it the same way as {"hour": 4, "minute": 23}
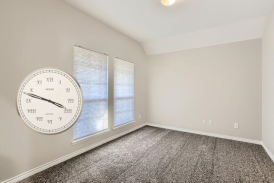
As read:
{"hour": 3, "minute": 48}
